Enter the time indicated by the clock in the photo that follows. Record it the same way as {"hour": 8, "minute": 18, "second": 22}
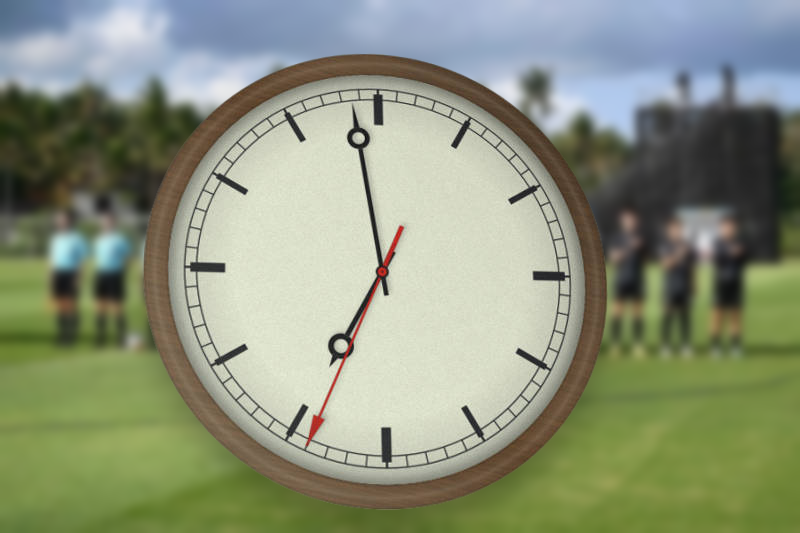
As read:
{"hour": 6, "minute": 58, "second": 34}
